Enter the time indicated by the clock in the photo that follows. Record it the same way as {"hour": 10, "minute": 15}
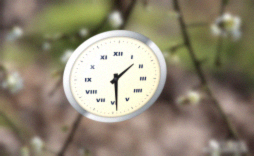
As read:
{"hour": 1, "minute": 29}
